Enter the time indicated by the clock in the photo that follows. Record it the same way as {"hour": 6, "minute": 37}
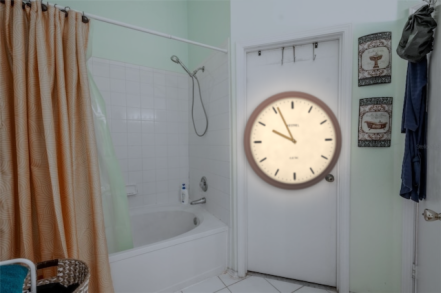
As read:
{"hour": 9, "minute": 56}
